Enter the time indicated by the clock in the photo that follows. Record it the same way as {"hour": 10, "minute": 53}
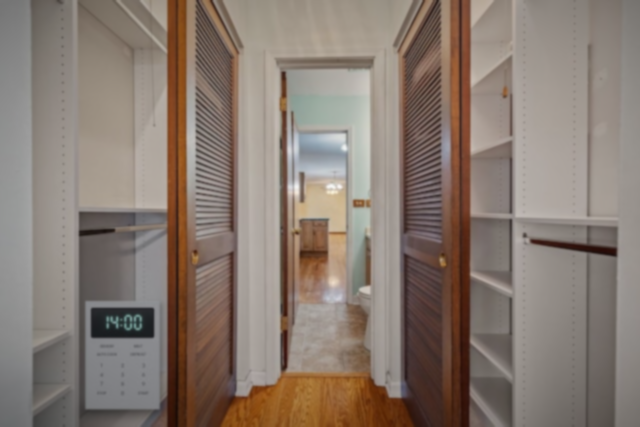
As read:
{"hour": 14, "minute": 0}
